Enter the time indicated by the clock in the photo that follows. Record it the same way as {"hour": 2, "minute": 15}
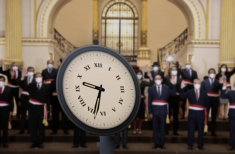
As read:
{"hour": 9, "minute": 33}
